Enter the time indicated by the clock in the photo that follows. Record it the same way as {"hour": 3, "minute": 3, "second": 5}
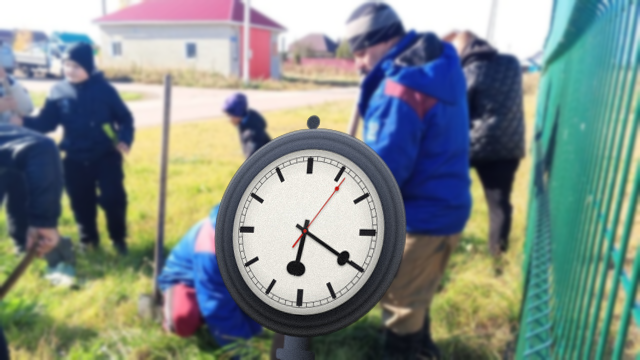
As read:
{"hour": 6, "minute": 20, "second": 6}
